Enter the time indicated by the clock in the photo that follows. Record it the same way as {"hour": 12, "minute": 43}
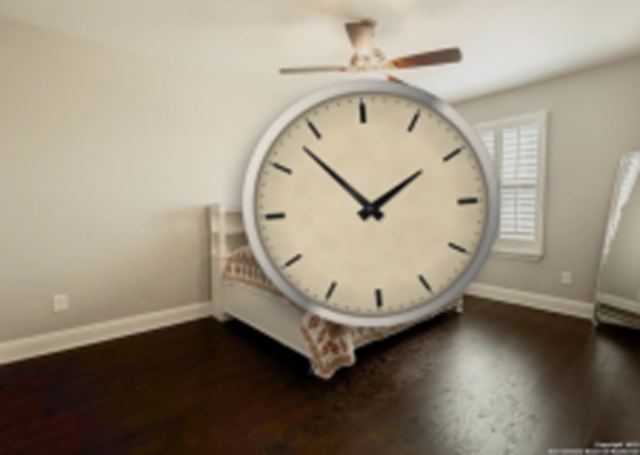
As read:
{"hour": 1, "minute": 53}
